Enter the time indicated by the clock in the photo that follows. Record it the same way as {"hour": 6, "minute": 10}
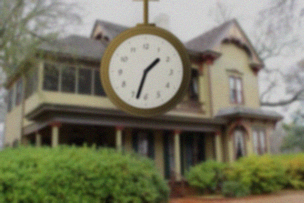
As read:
{"hour": 1, "minute": 33}
